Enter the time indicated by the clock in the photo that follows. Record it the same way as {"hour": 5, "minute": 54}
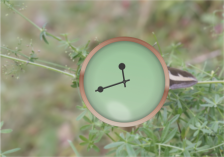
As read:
{"hour": 11, "minute": 42}
